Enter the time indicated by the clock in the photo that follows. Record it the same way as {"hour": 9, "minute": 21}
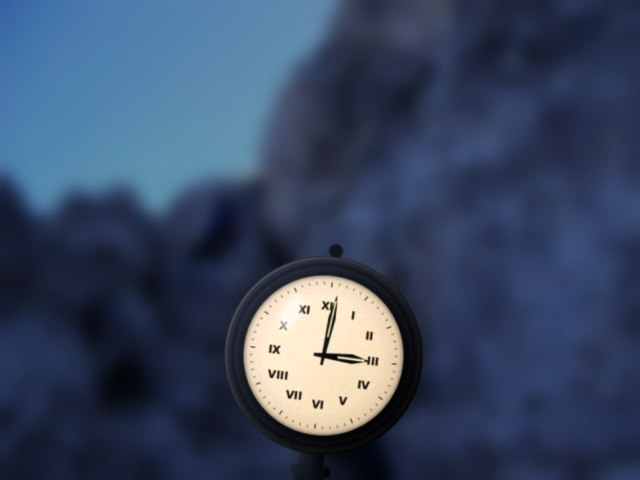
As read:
{"hour": 3, "minute": 1}
